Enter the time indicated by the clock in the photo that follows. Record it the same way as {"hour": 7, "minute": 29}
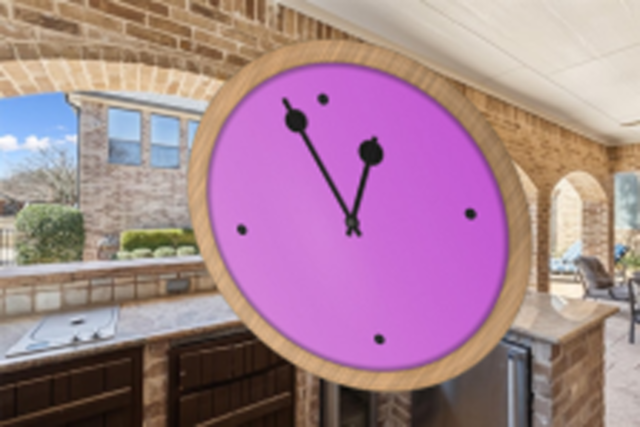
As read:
{"hour": 12, "minute": 57}
